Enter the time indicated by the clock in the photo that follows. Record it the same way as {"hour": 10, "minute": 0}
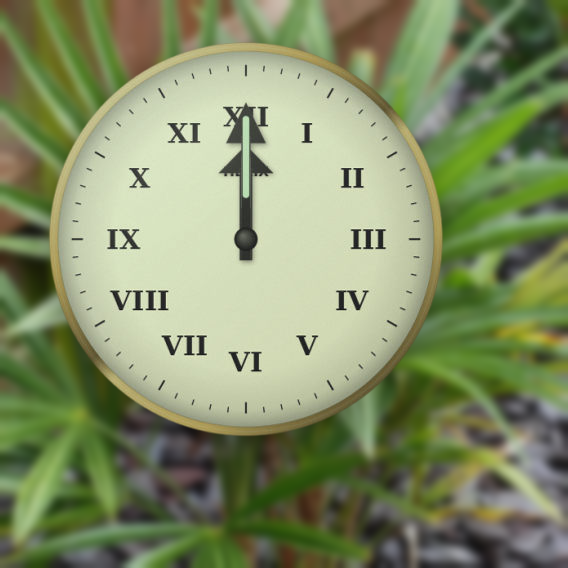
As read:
{"hour": 12, "minute": 0}
